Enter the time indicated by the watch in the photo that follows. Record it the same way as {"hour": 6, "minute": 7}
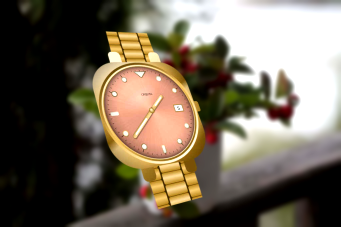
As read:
{"hour": 1, "minute": 38}
